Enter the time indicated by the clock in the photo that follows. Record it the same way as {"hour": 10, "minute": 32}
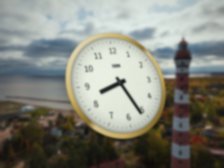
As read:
{"hour": 8, "minute": 26}
